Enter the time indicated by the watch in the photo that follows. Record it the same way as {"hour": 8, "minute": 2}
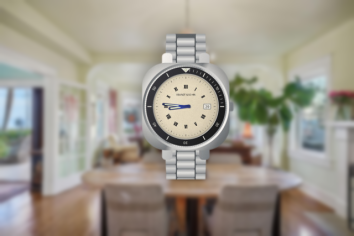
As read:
{"hour": 8, "minute": 46}
